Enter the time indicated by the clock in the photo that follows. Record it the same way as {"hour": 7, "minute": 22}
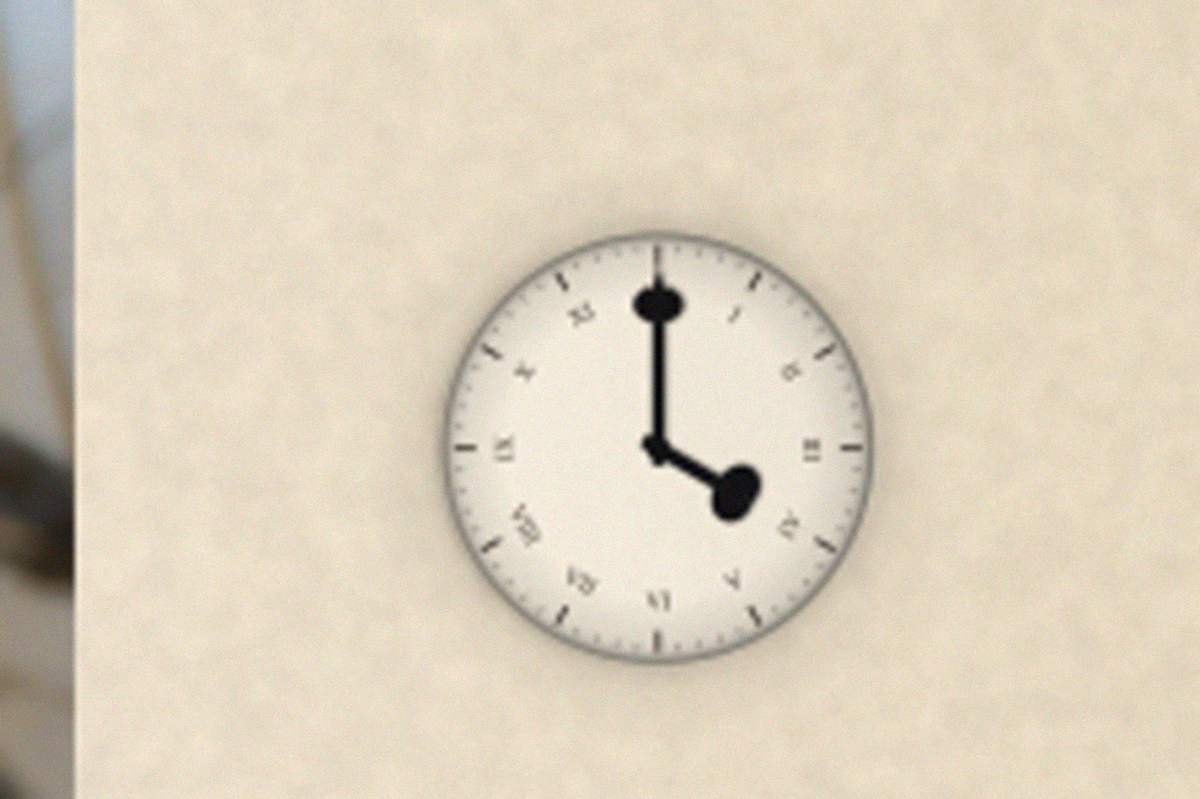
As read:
{"hour": 4, "minute": 0}
